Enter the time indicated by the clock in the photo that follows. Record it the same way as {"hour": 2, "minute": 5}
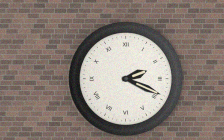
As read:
{"hour": 2, "minute": 19}
